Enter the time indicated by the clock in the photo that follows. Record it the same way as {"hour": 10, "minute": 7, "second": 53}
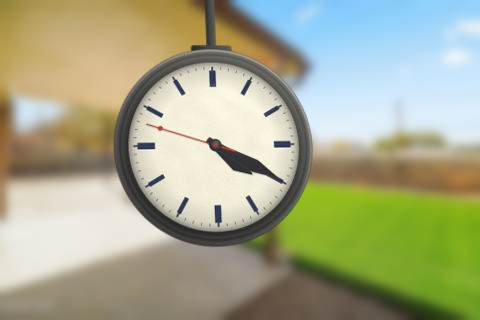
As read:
{"hour": 4, "minute": 19, "second": 48}
